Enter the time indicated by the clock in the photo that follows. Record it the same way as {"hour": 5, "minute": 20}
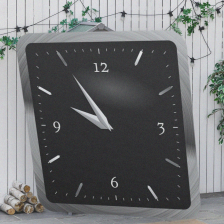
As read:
{"hour": 9, "minute": 55}
